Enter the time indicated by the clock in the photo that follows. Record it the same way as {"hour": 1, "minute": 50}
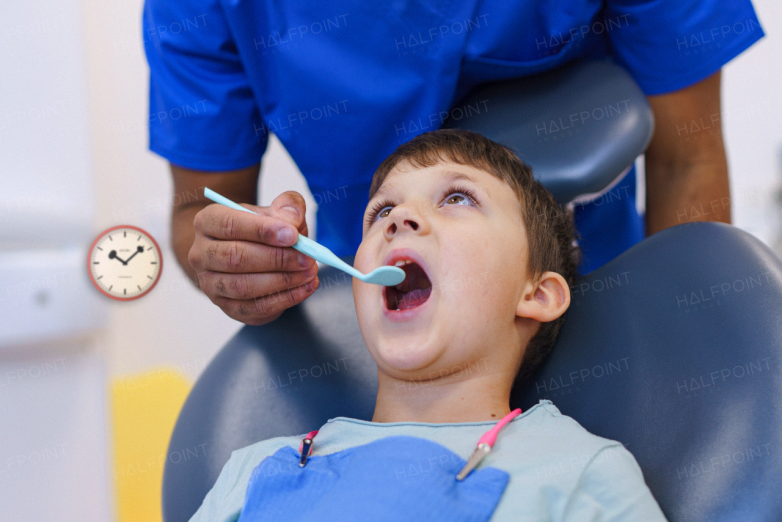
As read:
{"hour": 10, "minute": 8}
